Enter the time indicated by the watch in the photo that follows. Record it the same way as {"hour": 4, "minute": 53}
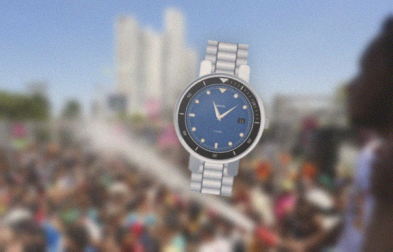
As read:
{"hour": 11, "minute": 8}
